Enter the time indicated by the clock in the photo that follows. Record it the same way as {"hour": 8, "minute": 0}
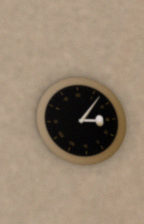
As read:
{"hour": 3, "minute": 7}
